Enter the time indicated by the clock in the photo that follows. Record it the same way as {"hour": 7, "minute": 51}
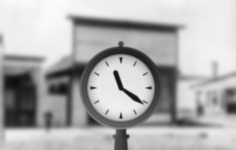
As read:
{"hour": 11, "minute": 21}
